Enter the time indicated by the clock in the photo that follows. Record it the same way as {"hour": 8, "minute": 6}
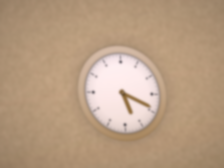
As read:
{"hour": 5, "minute": 19}
